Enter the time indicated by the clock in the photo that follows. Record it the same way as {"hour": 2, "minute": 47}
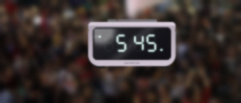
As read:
{"hour": 5, "minute": 45}
